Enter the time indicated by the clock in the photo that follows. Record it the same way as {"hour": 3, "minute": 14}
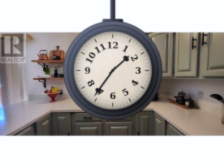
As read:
{"hour": 1, "minute": 36}
